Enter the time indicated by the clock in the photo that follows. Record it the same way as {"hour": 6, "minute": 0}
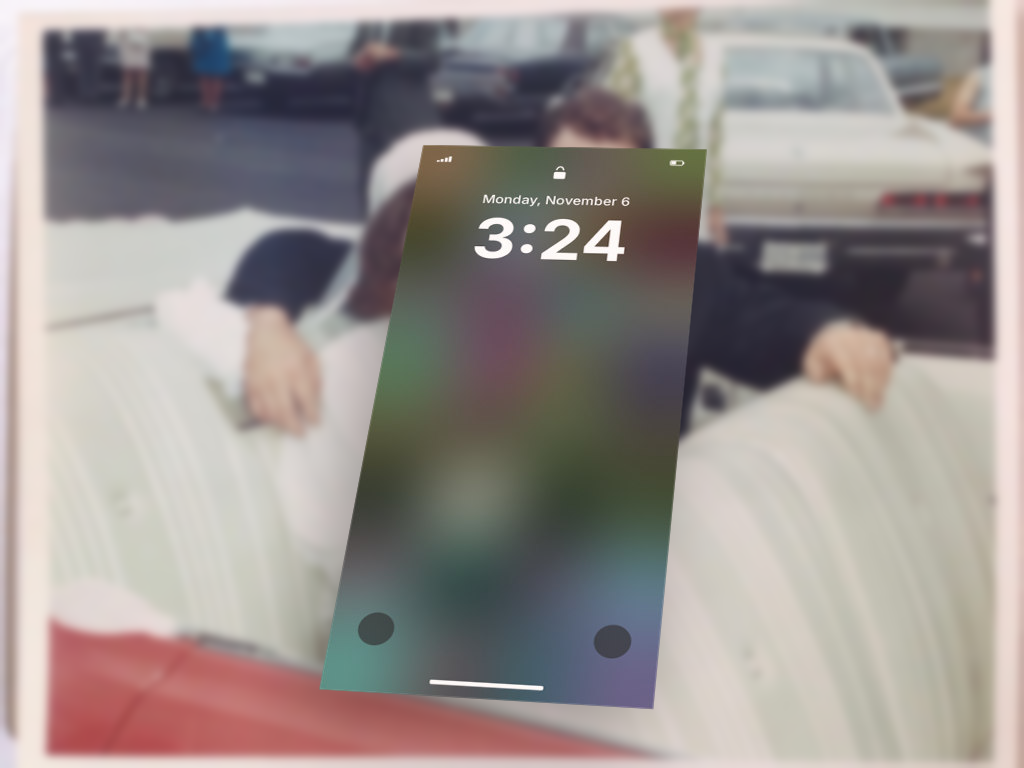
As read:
{"hour": 3, "minute": 24}
